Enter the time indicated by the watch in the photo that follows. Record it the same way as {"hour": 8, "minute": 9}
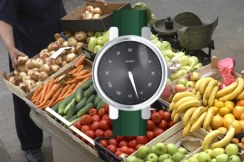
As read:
{"hour": 5, "minute": 27}
